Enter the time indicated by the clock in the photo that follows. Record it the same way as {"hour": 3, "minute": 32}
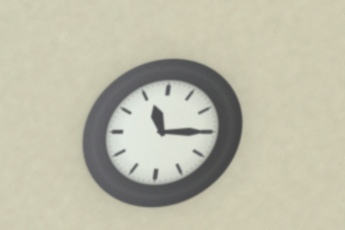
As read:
{"hour": 11, "minute": 15}
